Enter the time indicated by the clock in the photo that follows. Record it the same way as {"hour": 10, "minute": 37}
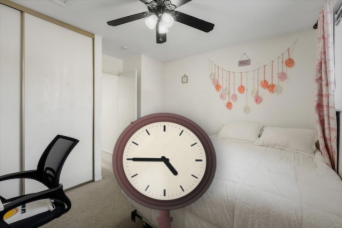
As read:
{"hour": 4, "minute": 45}
